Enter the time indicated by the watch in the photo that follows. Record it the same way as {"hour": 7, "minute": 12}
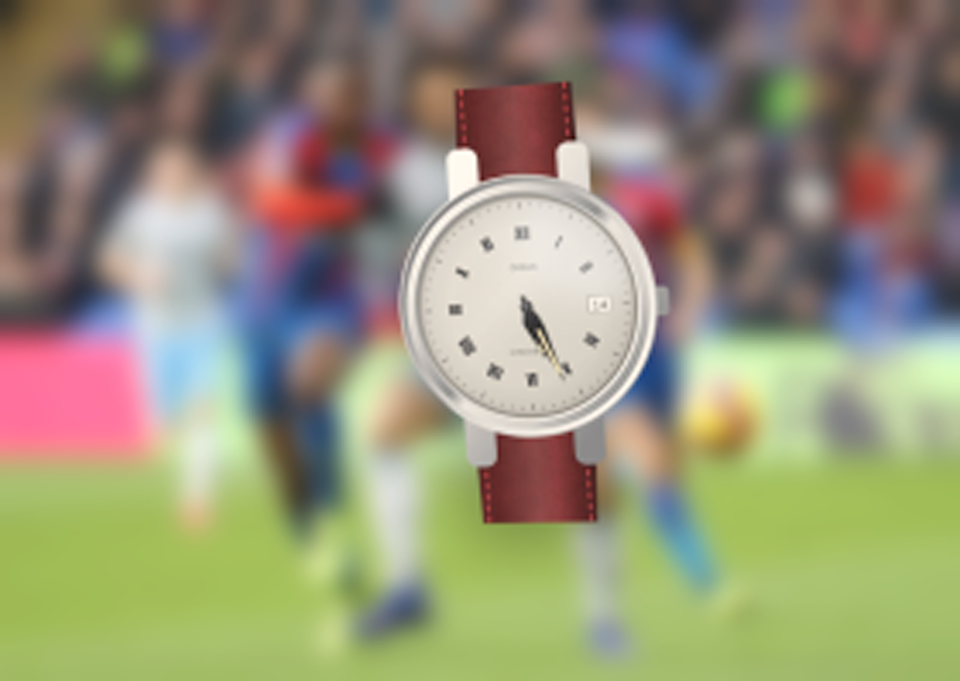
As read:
{"hour": 5, "minute": 26}
